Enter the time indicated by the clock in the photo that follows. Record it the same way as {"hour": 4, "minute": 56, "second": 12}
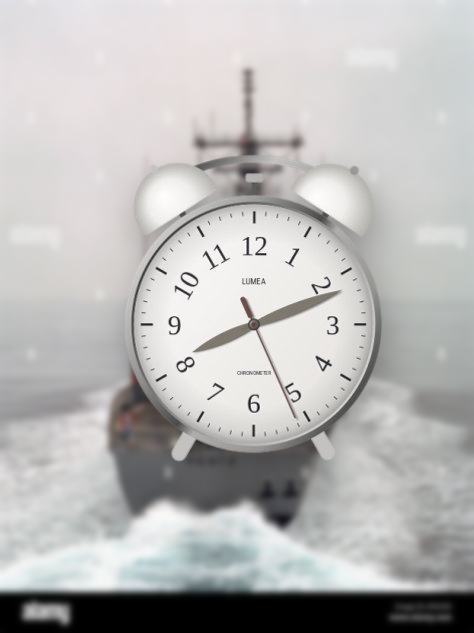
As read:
{"hour": 8, "minute": 11, "second": 26}
